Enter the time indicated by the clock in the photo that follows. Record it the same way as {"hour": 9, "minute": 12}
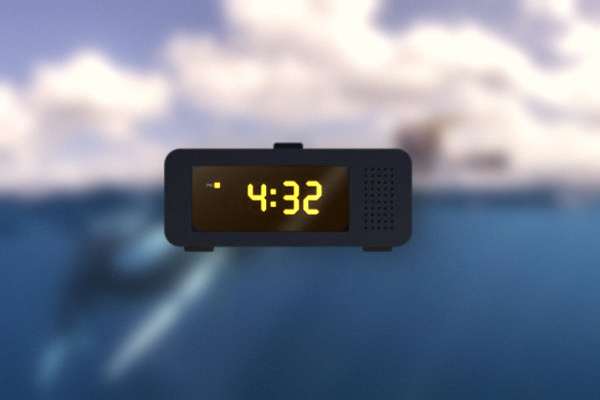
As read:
{"hour": 4, "minute": 32}
